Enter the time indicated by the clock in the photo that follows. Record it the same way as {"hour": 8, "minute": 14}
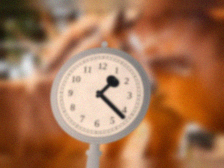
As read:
{"hour": 1, "minute": 22}
